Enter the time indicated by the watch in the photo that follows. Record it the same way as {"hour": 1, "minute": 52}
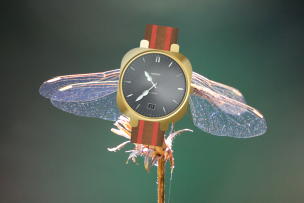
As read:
{"hour": 10, "minute": 37}
